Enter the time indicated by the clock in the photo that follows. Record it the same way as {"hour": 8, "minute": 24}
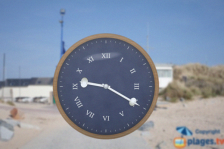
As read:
{"hour": 9, "minute": 20}
